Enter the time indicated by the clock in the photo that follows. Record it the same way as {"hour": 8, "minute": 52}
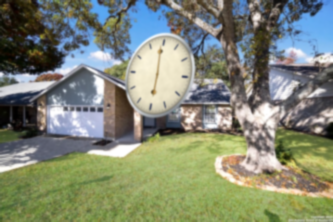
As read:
{"hour": 5, "minute": 59}
